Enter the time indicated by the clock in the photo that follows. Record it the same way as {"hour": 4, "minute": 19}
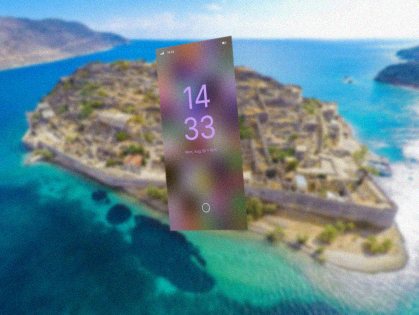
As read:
{"hour": 14, "minute": 33}
